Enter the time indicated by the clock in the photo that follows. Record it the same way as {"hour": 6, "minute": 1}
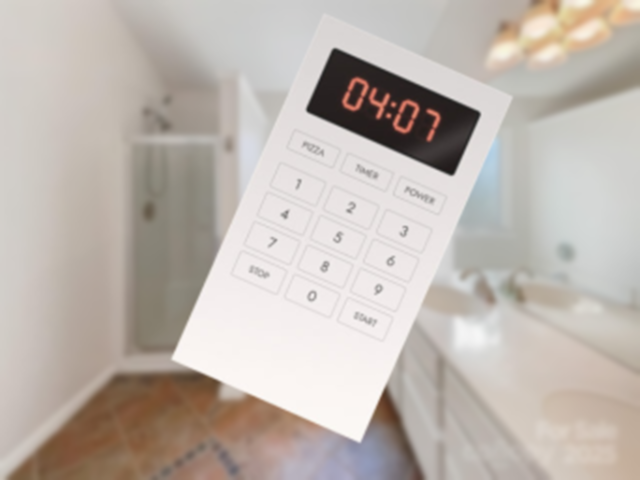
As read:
{"hour": 4, "minute": 7}
